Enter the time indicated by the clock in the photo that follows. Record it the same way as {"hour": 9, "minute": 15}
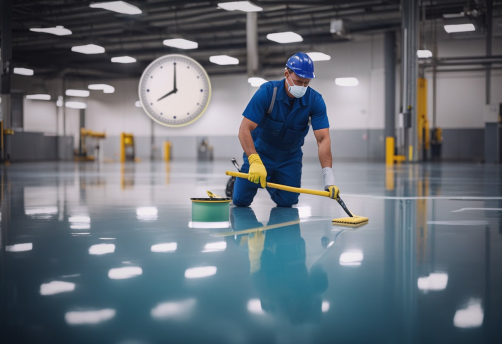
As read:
{"hour": 8, "minute": 0}
